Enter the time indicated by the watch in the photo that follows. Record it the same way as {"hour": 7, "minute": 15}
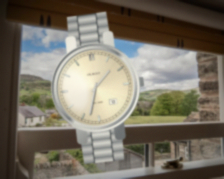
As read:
{"hour": 1, "minute": 33}
